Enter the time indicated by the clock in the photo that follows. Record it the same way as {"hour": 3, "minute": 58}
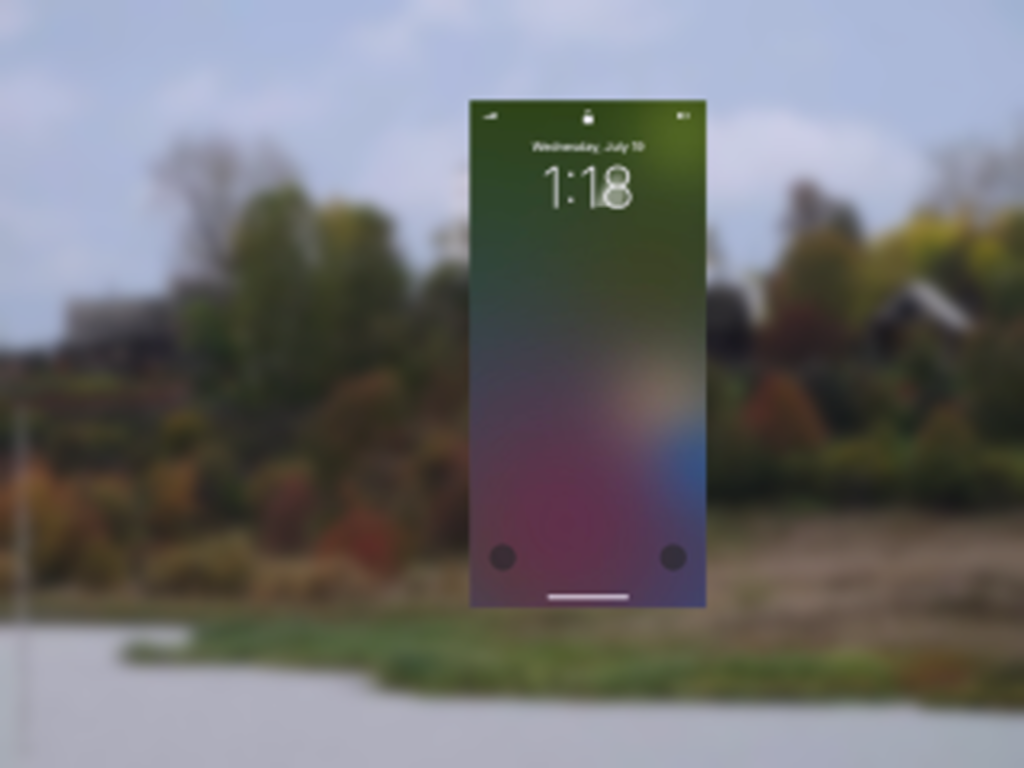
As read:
{"hour": 1, "minute": 18}
